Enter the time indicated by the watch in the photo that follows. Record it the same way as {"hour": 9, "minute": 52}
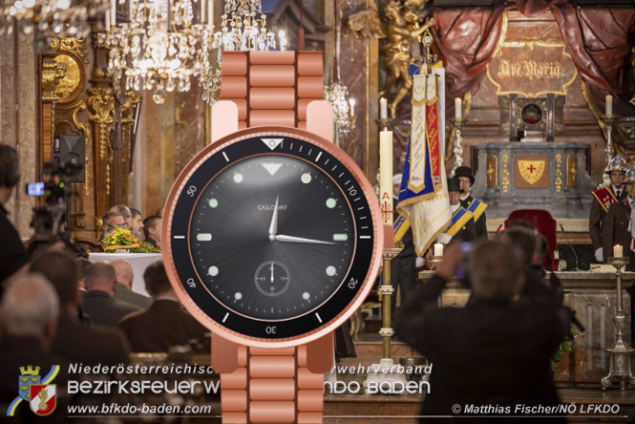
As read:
{"hour": 12, "minute": 16}
